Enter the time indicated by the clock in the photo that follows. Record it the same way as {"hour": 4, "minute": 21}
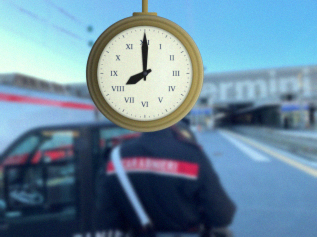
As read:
{"hour": 8, "minute": 0}
